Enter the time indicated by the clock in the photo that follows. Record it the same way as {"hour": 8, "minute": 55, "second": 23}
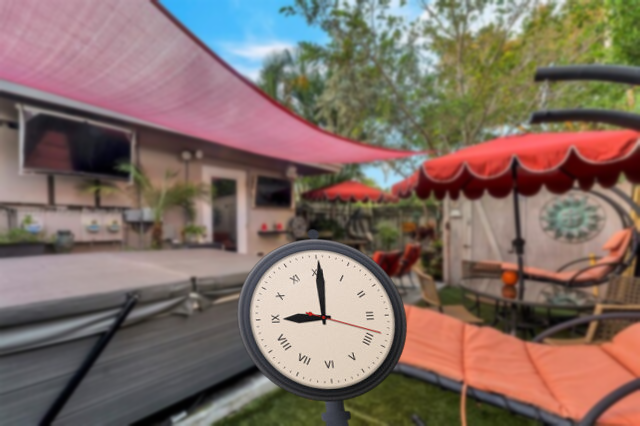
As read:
{"hour": 9, "minute": 0, "second": 18}
